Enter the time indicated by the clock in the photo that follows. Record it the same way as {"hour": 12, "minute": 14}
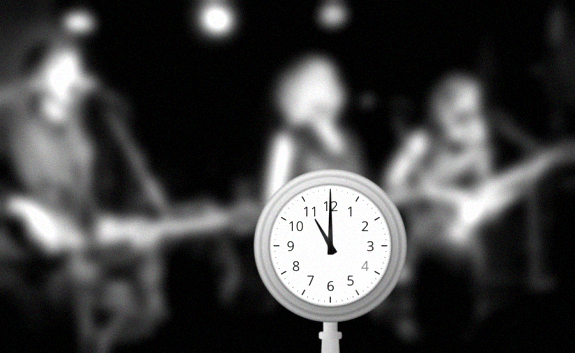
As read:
{"hour": 11, "minute": 0}
